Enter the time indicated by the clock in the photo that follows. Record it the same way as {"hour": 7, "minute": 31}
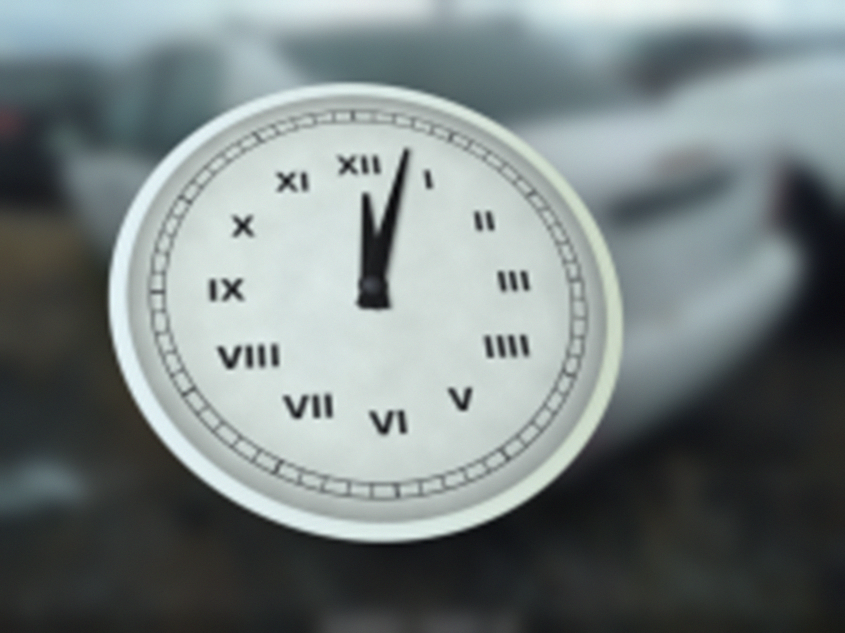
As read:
{"hour": 12, "minute": 3}
